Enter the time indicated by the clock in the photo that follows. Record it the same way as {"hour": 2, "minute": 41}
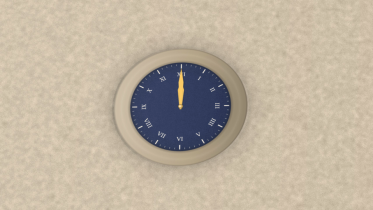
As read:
{"hour": 12, "minute": 0}
